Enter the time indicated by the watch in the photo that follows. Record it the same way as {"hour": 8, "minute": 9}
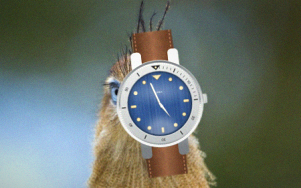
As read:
{"hour": 4, "minute": 57}
